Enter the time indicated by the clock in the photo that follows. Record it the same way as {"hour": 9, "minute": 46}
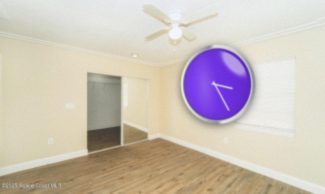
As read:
{"hour": 3, "minute": 25}
